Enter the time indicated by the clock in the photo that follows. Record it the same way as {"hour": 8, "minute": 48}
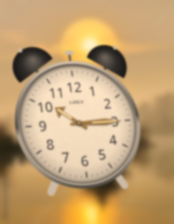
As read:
{"hour": 10, "minute": 15}
